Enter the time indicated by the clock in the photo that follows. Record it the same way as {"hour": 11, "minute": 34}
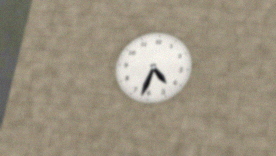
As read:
{"hour": 4, "minute": 32}
